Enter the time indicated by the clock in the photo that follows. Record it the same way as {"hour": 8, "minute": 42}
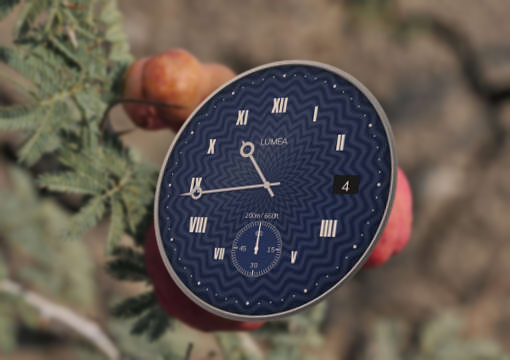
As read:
{"hour": 10, "minute": 44}
